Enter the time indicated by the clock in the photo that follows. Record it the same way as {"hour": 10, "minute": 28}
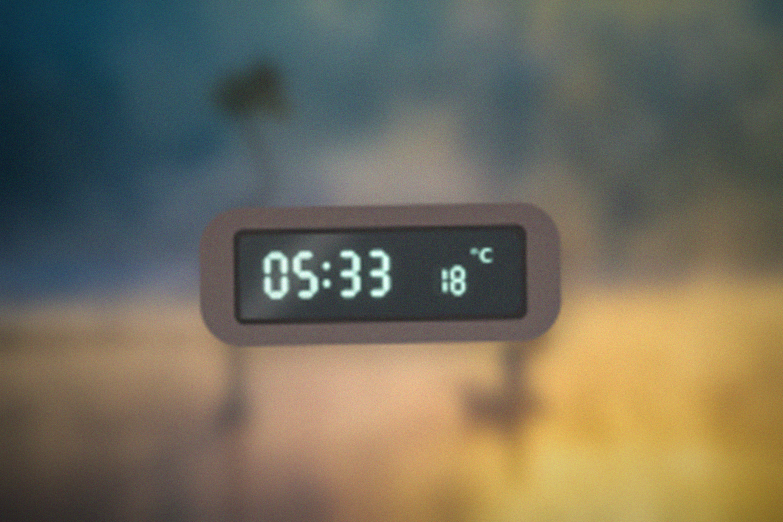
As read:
{"hour": 5, "minute": 33}
